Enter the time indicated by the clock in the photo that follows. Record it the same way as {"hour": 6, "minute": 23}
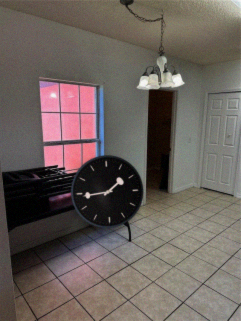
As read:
{"hour": 1, "minute": 44}
